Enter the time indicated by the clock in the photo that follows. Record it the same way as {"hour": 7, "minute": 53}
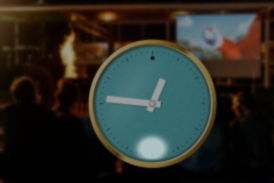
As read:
{"hour": 12, "minute": 46}
